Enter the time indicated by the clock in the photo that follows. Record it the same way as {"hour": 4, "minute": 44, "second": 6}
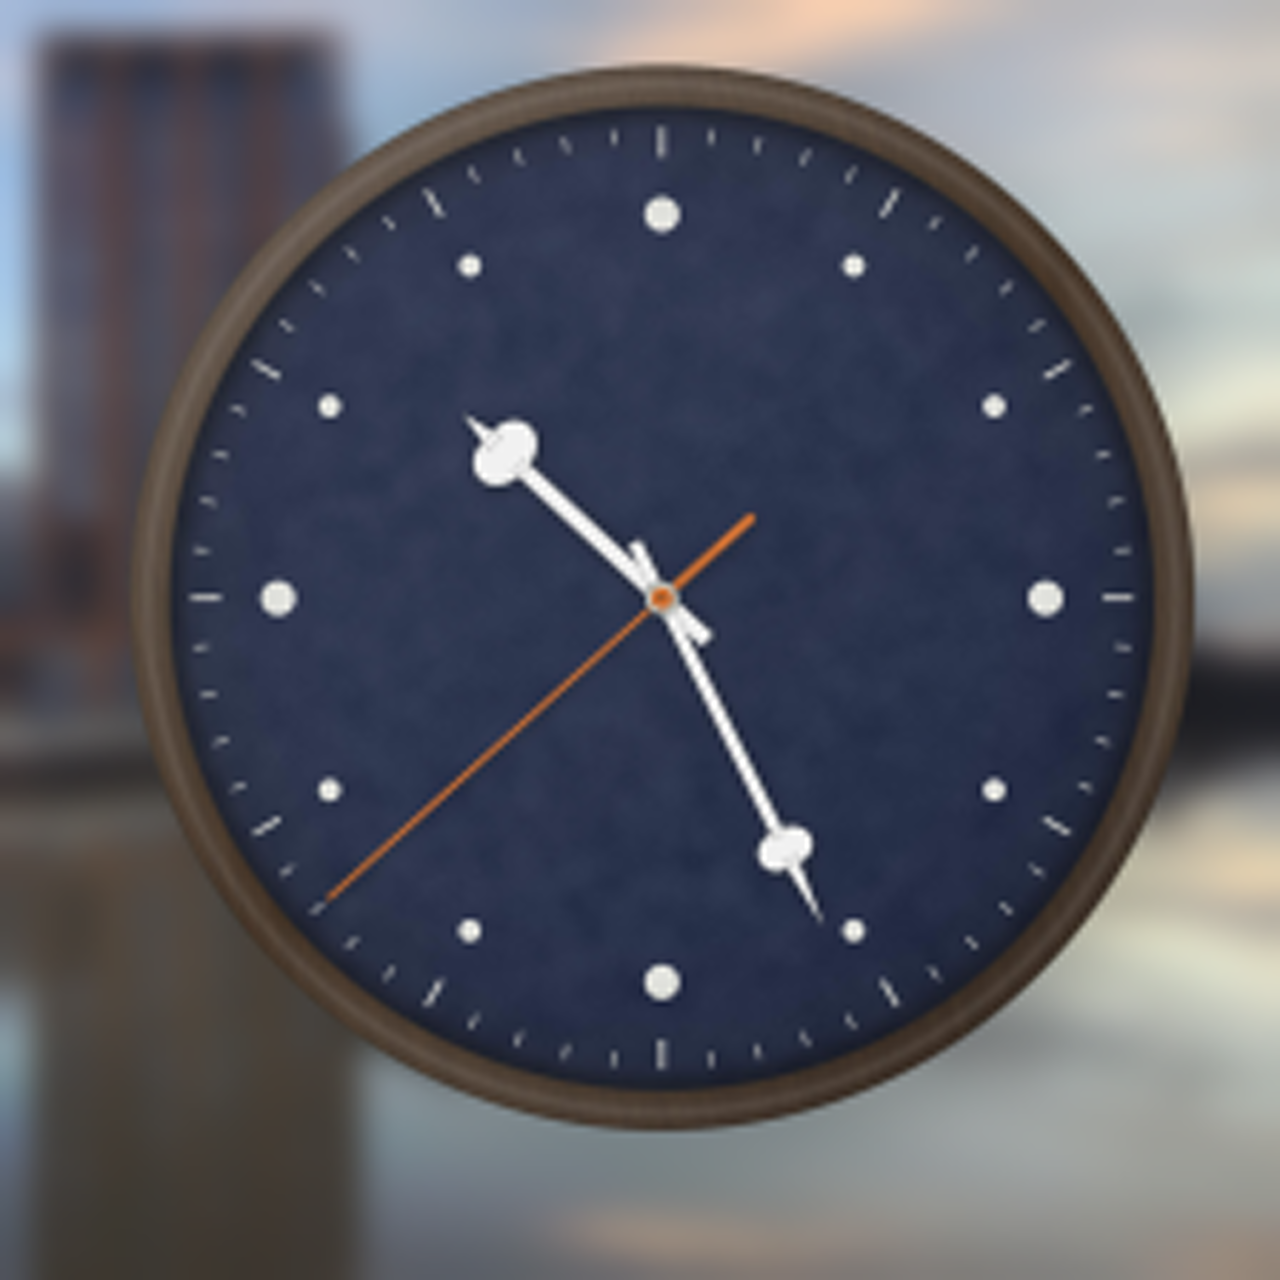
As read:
{"hour": 10, "minute": 25, "second": 38}
